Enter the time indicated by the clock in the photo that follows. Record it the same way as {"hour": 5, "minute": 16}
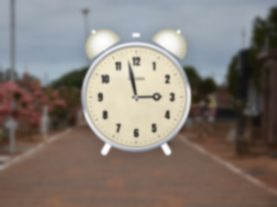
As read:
{"hour": 2, "minute": 58}
